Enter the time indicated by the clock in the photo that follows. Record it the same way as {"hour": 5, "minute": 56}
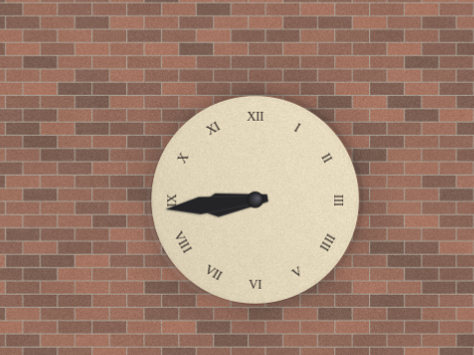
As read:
{"hour": 8, "minute": 44}
